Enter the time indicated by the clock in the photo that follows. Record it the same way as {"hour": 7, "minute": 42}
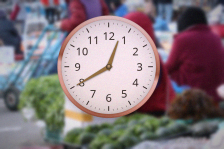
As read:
{"hour": 12, "minute": 40}
